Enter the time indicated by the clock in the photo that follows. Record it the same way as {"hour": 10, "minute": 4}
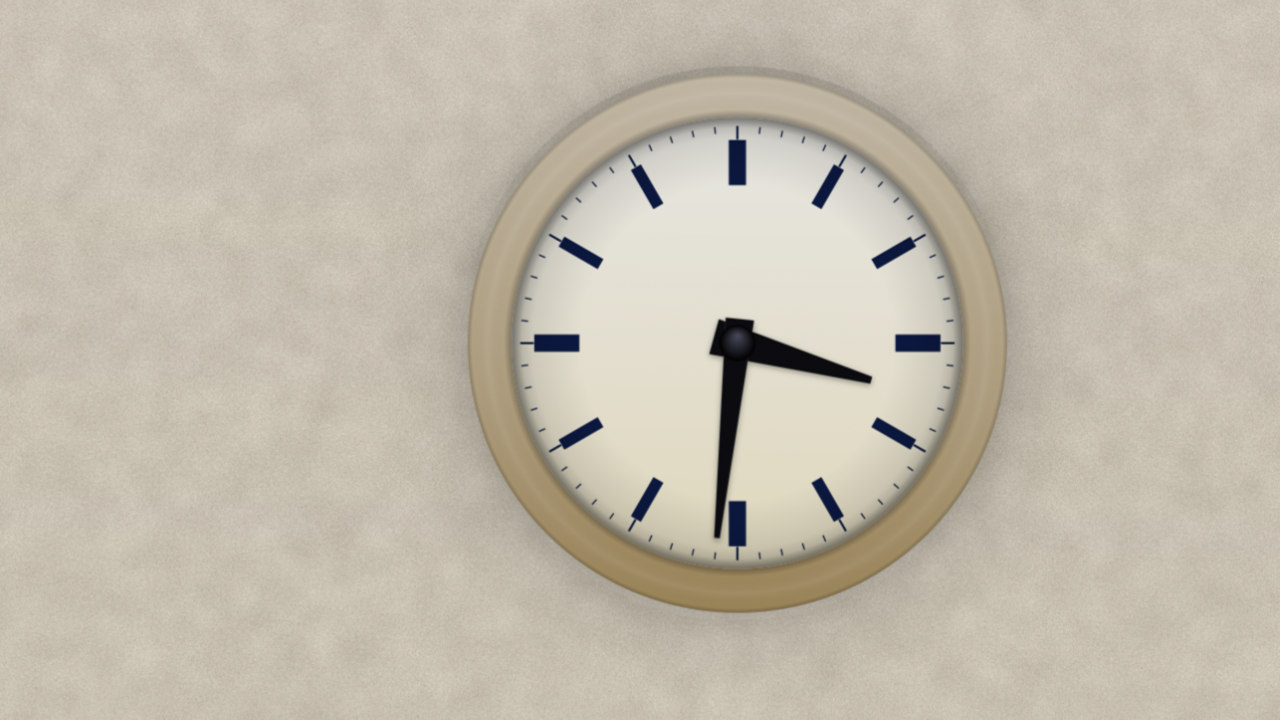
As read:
{"hour": 3, "minute": 31}
